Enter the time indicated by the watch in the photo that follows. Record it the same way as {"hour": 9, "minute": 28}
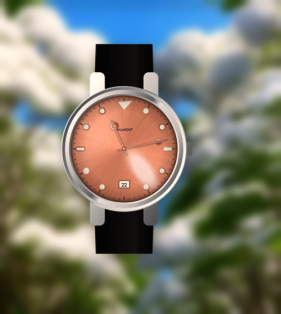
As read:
{"hour": 11, "minute": 13}
